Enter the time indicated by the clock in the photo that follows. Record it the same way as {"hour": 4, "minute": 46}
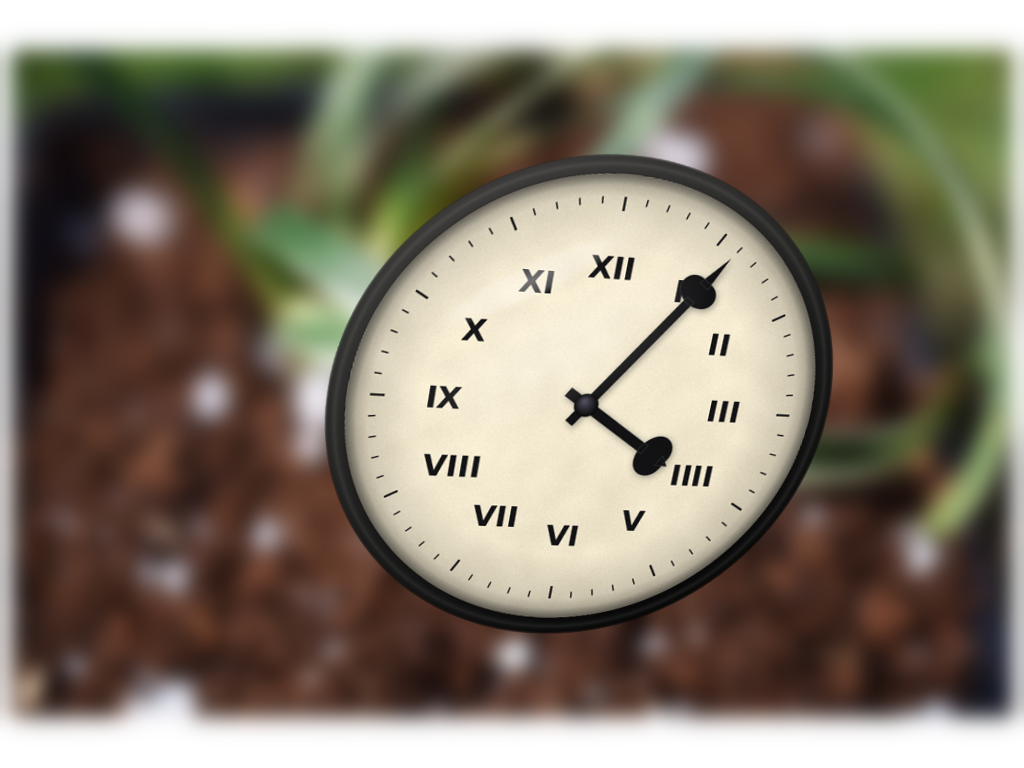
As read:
{"hour": 4, "minute": 6}
